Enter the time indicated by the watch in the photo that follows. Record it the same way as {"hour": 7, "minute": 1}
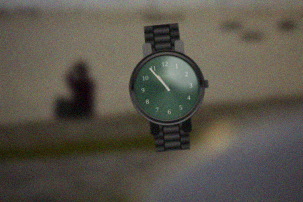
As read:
{"hour": 10, "minute": 54}
